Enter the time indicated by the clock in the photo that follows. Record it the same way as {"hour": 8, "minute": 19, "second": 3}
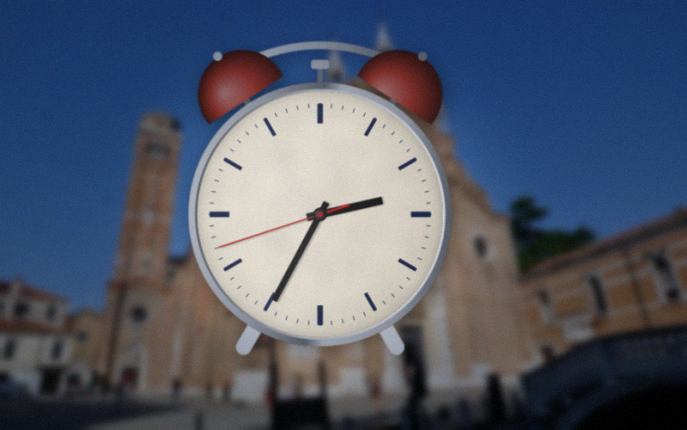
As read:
{"hour": 2, "minute": 34, "second": 42}
